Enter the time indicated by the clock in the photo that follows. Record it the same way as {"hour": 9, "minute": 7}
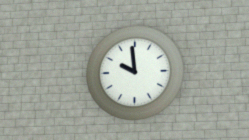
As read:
{"hour": 9, "minute": 59}
